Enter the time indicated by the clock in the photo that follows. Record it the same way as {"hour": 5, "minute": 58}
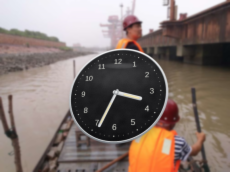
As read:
{"hour": 3, "minute": 34}
